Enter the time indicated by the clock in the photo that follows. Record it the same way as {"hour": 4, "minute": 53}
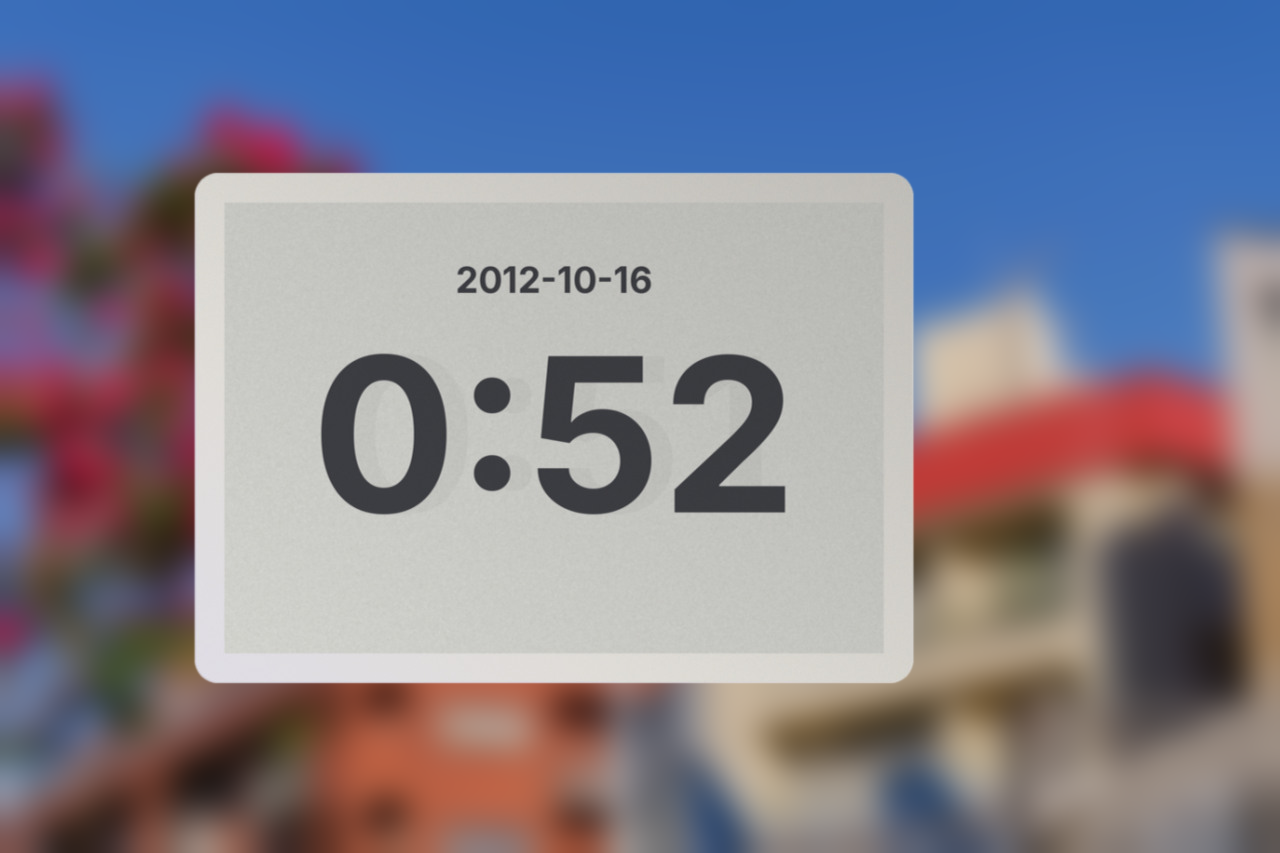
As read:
{"hour": 0, "minute": 52}
